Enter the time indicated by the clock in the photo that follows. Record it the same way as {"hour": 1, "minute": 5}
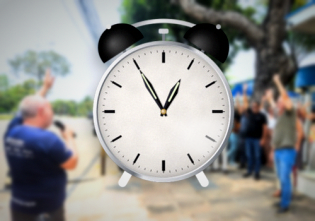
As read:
{"hour": 12, "minute": 55}
